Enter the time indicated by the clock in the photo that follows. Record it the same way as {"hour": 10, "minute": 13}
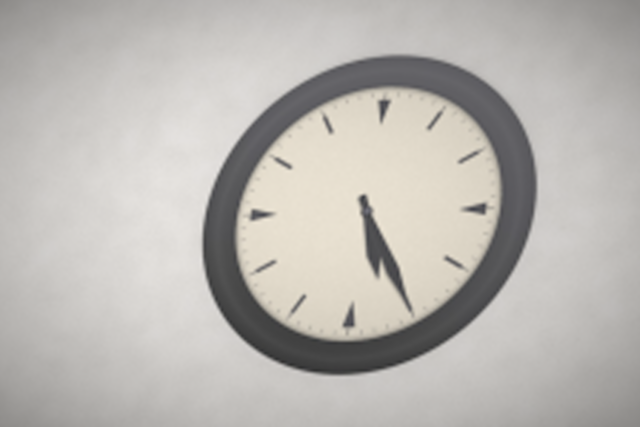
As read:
{"hour": 5, "minute": 25}
